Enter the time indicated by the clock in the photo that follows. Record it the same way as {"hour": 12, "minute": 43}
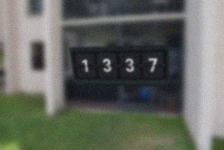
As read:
{"hour": 13, "minute": 37}
